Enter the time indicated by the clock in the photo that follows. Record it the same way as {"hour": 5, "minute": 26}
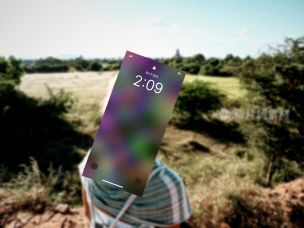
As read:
{"hour": 2, "minute": 9}
